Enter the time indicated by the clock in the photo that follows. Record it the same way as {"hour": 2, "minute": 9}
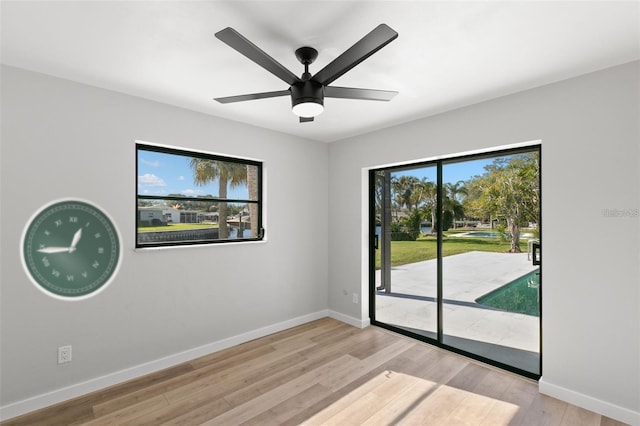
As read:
{"hour": 12, "minute": 44}
